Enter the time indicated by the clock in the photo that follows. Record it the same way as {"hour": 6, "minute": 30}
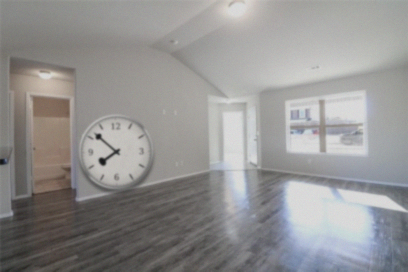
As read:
{"hour": 7, "minute": 52}
